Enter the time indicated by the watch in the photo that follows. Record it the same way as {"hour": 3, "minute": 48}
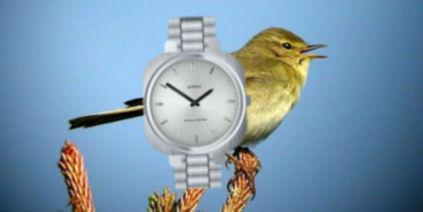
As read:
{"hour": 1, "minute": 51}
